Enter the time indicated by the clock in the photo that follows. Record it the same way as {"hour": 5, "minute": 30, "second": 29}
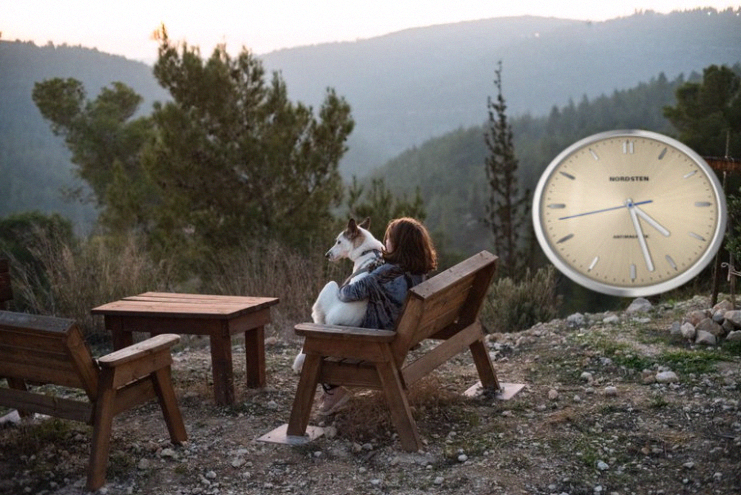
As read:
{"hour": 4, "minute": 27, "second": 43}
